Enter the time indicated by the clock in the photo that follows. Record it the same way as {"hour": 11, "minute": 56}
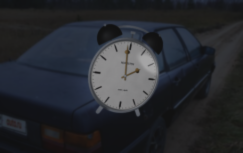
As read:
{"hour": 1, "minute": 59}
